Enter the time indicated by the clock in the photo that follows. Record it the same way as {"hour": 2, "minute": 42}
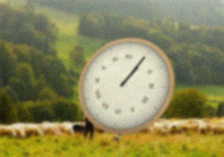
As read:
{"hour": 1, "minute": 5}
